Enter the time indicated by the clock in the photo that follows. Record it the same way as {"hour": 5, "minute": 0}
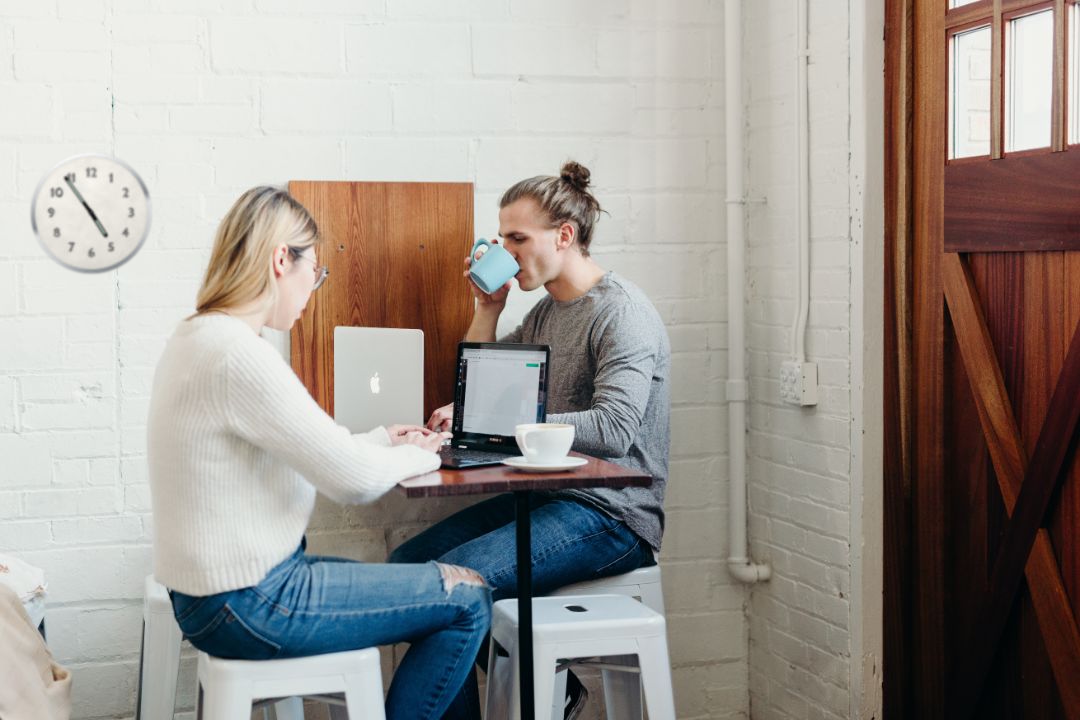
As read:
{"hour": 4, "minute": 54}
